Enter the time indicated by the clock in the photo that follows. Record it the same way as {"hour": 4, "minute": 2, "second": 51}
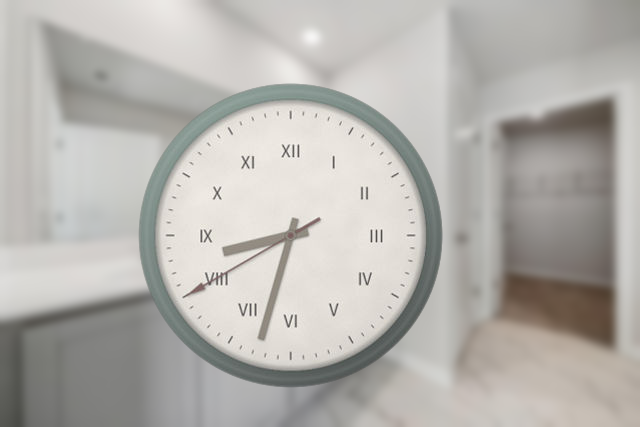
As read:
{"hour": 8, "minute": 32, "second": 40}
